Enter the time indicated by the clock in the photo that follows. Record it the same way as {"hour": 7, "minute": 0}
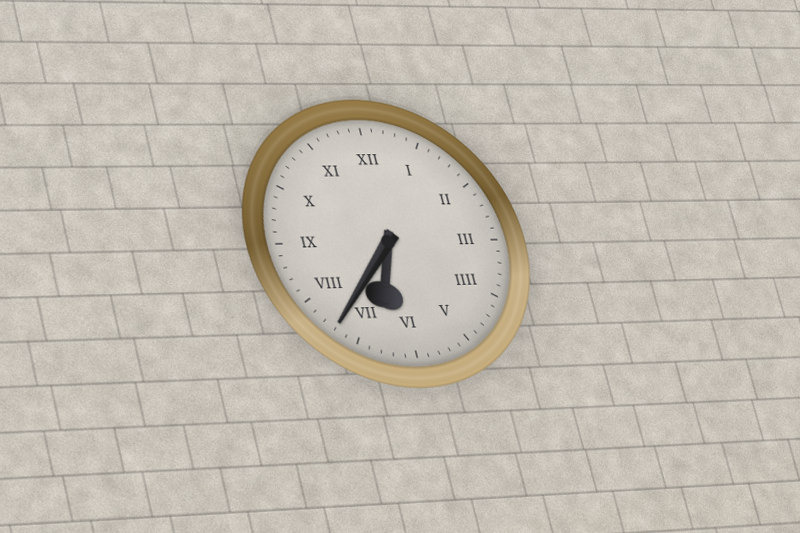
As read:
{"hour": 6, "minute": 37}
